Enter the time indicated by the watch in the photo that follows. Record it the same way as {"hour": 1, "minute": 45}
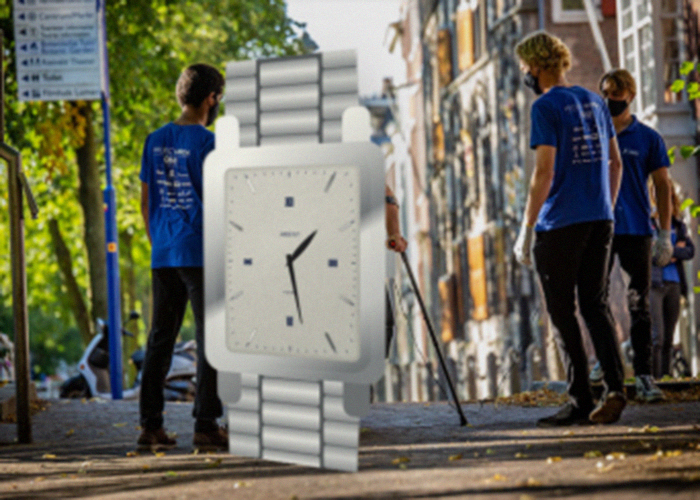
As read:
{"hour": 1, "minute": 28}
